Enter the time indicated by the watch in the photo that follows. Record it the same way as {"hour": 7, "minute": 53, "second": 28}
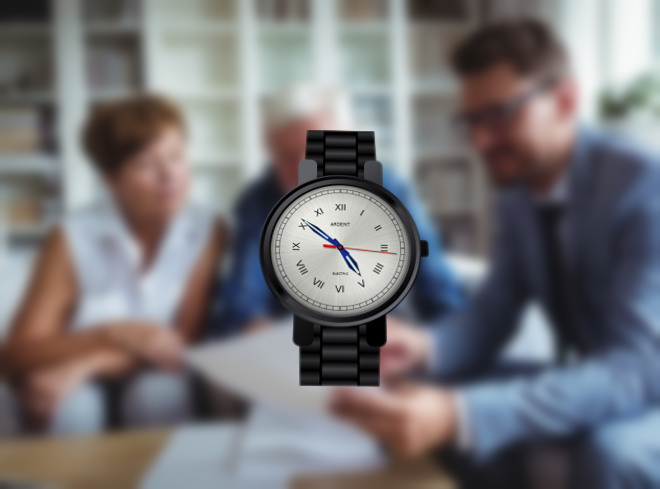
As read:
{"hour": 4, "minute": 51, "second": 16}
